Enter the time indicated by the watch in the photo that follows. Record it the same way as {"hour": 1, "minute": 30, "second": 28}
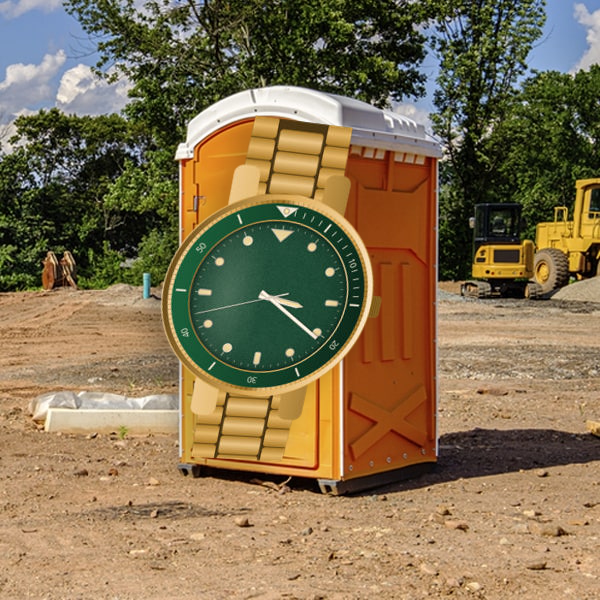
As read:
{"hour": 3, "minute": 20, "second": 42}
